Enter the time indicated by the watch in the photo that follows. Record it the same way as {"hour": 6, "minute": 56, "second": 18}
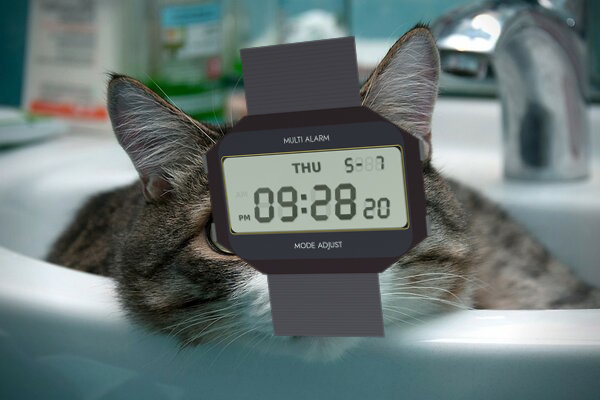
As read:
{"hour": 9, "minute": 28, "second": 20}
